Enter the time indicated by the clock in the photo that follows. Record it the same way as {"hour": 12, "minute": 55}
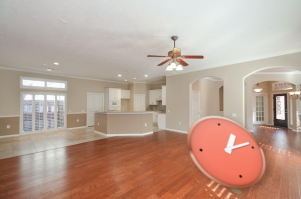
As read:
{"hour": 1, "minute": 13}
